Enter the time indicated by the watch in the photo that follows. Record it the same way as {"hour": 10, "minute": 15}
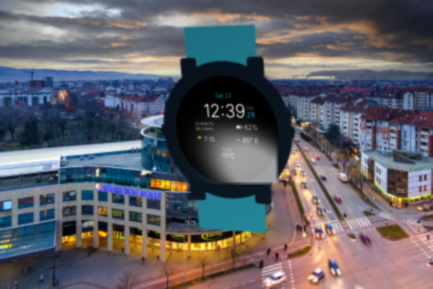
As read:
{"hour": 12, "minute": 39}
